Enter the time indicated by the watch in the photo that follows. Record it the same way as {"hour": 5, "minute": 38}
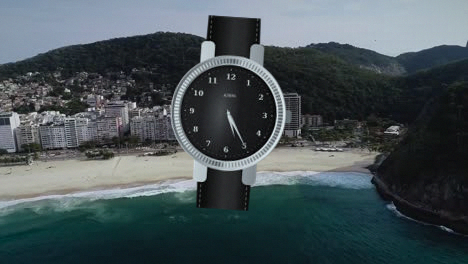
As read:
{"hour": 5, "minute": 25}
